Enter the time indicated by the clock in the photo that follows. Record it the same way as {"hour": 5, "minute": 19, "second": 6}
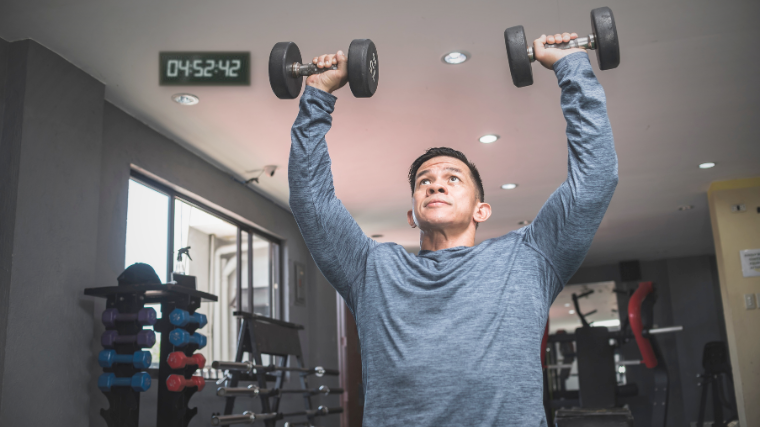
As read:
{"hour": 4, "minute": 52, "second": 42}
